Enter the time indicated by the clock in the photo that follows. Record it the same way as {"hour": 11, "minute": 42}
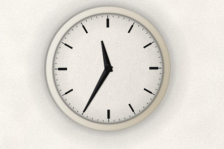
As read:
{"hour": 11, "minute": 35}
